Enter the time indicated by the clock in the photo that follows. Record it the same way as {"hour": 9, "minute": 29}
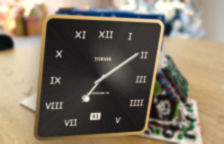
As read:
{"hour": 7, "minute": 9}
